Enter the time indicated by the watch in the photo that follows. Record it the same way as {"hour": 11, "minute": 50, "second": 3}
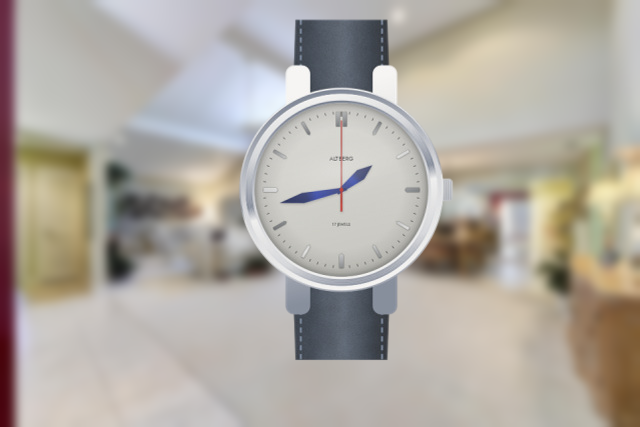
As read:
{"hour": 1, "minute": 43, "second": 0}
